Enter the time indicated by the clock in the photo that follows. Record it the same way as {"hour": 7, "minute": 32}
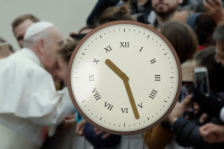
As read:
{"hour": 10, "minute": 27}
